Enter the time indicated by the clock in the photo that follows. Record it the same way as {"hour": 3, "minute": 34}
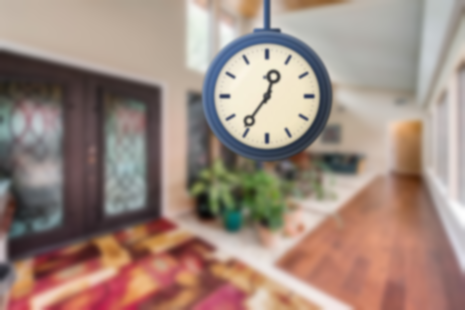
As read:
{"hour": 12, "minute": 36}
